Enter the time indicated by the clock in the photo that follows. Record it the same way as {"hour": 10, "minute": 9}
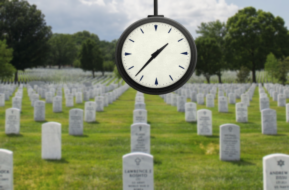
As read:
{"hour": 1, "minute": 37}
